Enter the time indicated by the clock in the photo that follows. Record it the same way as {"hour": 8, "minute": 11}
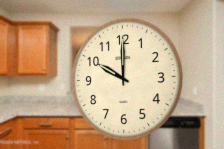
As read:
{"hour": 10, "minute": 0}
